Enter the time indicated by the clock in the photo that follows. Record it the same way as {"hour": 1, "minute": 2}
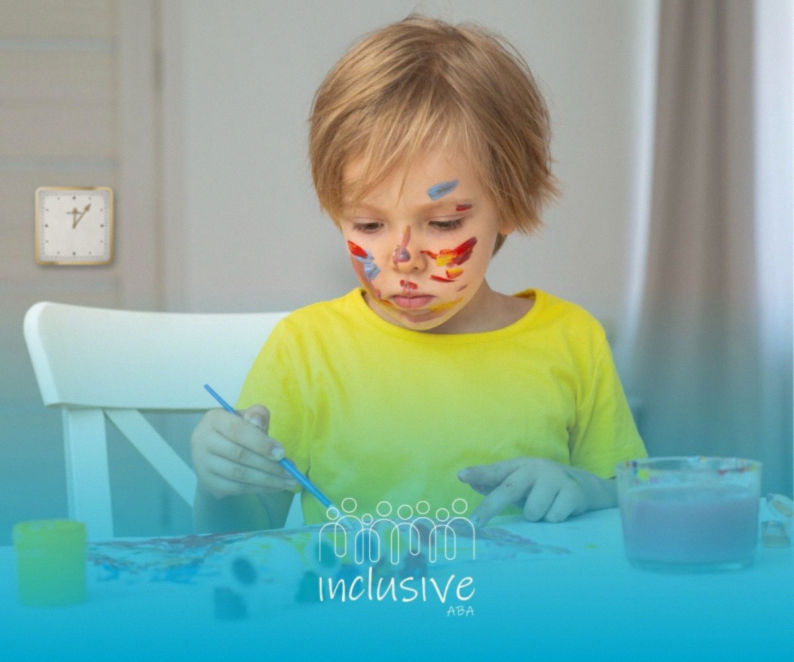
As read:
{"hour": 12, "minute": 6}
